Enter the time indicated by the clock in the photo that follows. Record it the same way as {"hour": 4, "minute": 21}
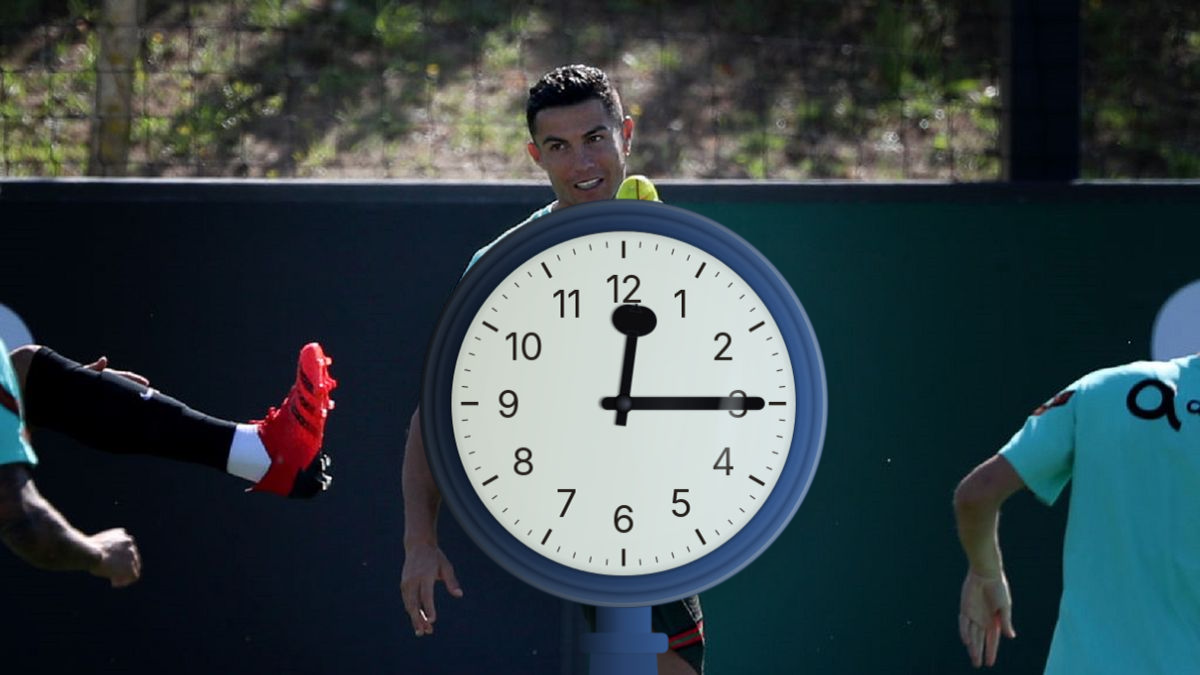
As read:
{"hour": 12, "minute": 15}
